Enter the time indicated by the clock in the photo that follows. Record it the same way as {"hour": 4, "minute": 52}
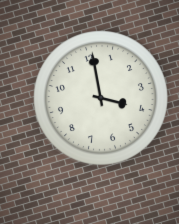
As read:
{"hour": 4, "minute": 1}
